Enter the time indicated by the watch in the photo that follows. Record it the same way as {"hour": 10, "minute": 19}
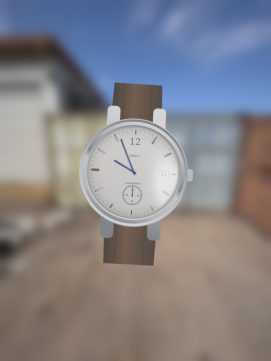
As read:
{"hour": 9, "minute": 56}
